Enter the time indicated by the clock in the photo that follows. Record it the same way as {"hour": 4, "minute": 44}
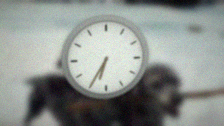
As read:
{"hour": 6, "minute": 35}
